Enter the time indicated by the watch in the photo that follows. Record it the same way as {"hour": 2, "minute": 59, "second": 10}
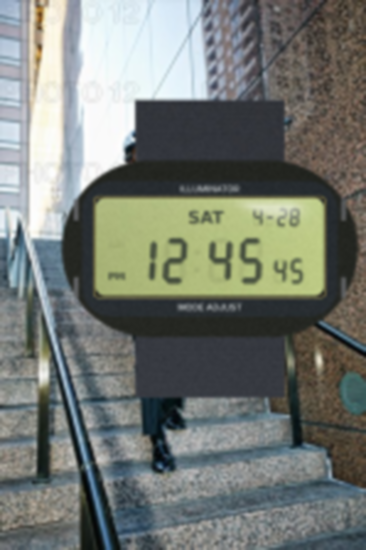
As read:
{"hour": 12, "minute": 45, "second": 45}
